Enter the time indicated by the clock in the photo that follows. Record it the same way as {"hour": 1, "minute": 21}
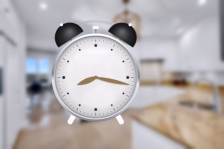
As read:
{"hour": 8, "minute": 17}
